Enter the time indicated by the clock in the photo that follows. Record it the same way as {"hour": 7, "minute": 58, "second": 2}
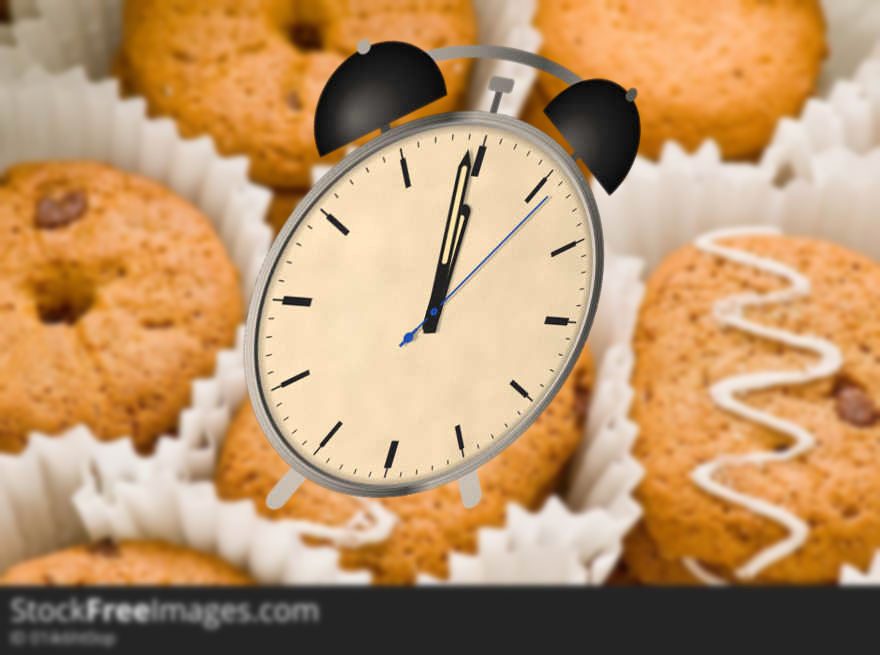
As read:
{"hour": 11, "minute": 59, "second": 6}
